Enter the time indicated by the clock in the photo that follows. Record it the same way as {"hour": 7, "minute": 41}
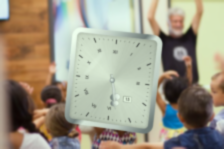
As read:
{"hour": 5, "minute": 28}
